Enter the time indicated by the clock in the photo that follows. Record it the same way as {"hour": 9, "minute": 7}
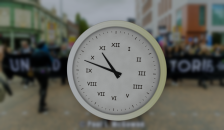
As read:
{"hour": 10, "minute": 48}
